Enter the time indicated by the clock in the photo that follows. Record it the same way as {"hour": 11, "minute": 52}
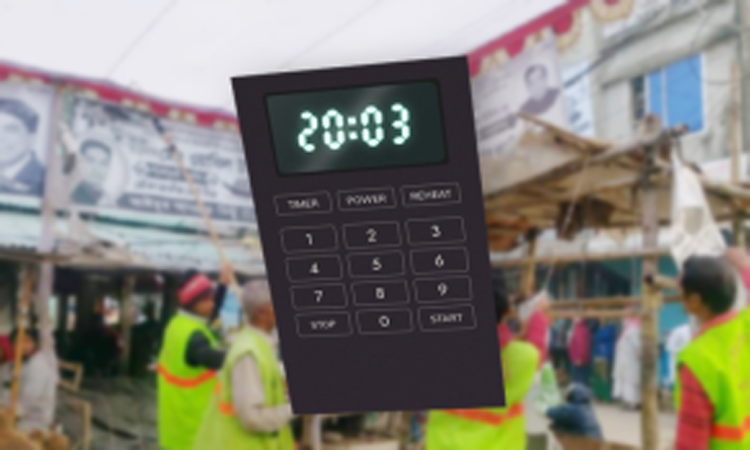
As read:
{"hour": 20, "minute": 3}
